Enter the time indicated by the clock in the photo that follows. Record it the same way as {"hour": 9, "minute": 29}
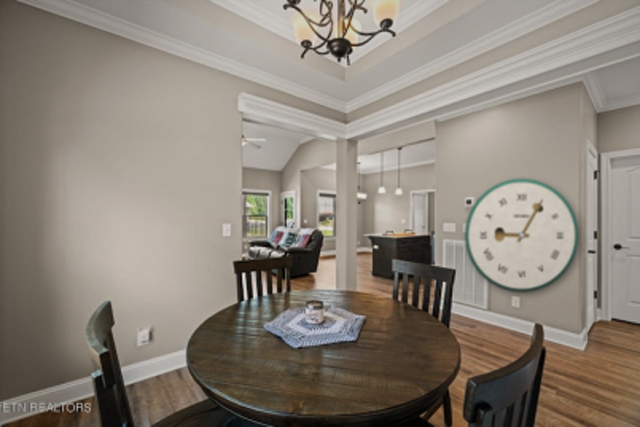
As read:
{"hour": 9, "minute": 5}
